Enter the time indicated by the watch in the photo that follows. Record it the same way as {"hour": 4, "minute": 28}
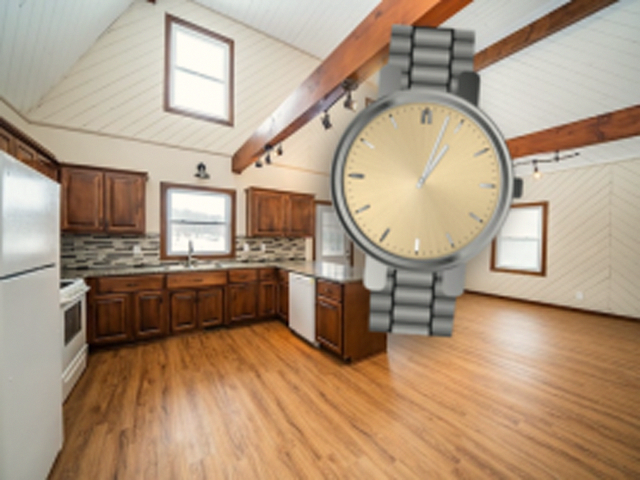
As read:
{"hour": 1, "minute": 3}
